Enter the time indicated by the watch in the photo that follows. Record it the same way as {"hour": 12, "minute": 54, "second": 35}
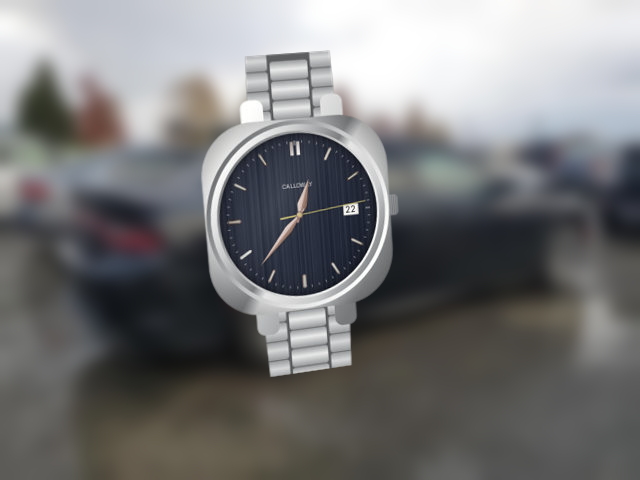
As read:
{"hour": 12, "minute": 37, "second": 14}
